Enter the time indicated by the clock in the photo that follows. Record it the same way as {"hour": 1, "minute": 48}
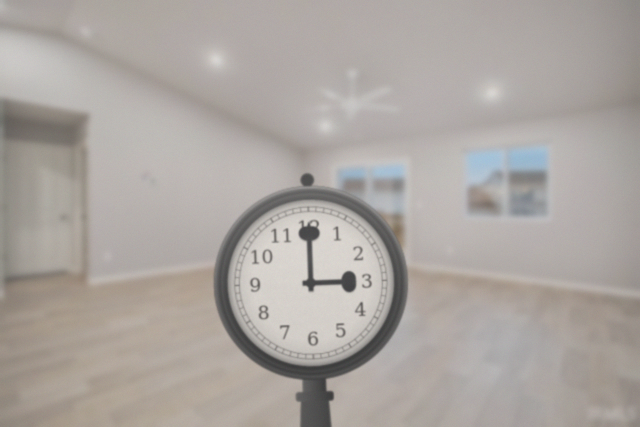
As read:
{"hour": 3, "minute": 0}
